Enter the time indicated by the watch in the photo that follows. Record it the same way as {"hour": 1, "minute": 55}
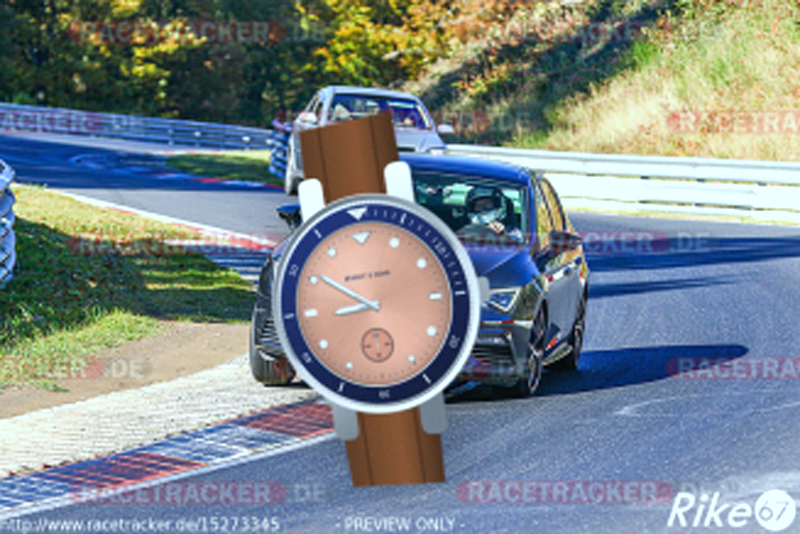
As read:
{"hour": 8, "minute": 51}
